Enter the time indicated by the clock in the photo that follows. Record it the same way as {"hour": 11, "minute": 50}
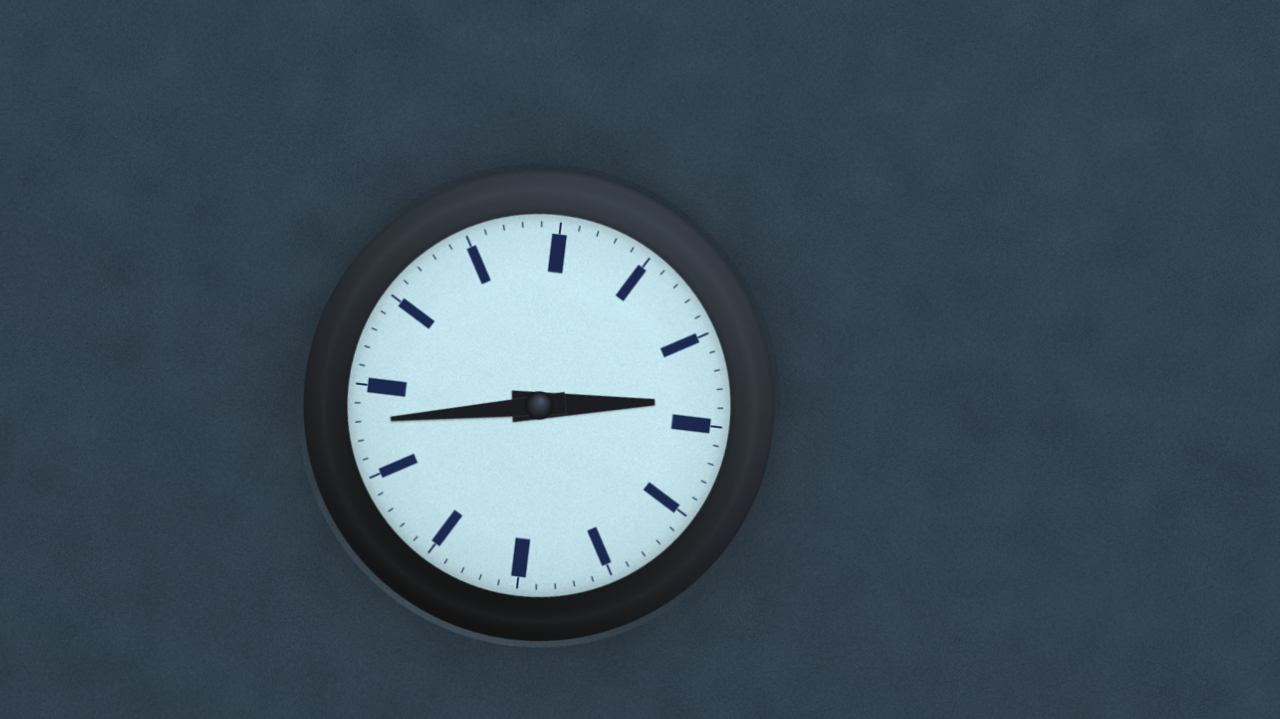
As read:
{"hour": 2, "minute": 43}
